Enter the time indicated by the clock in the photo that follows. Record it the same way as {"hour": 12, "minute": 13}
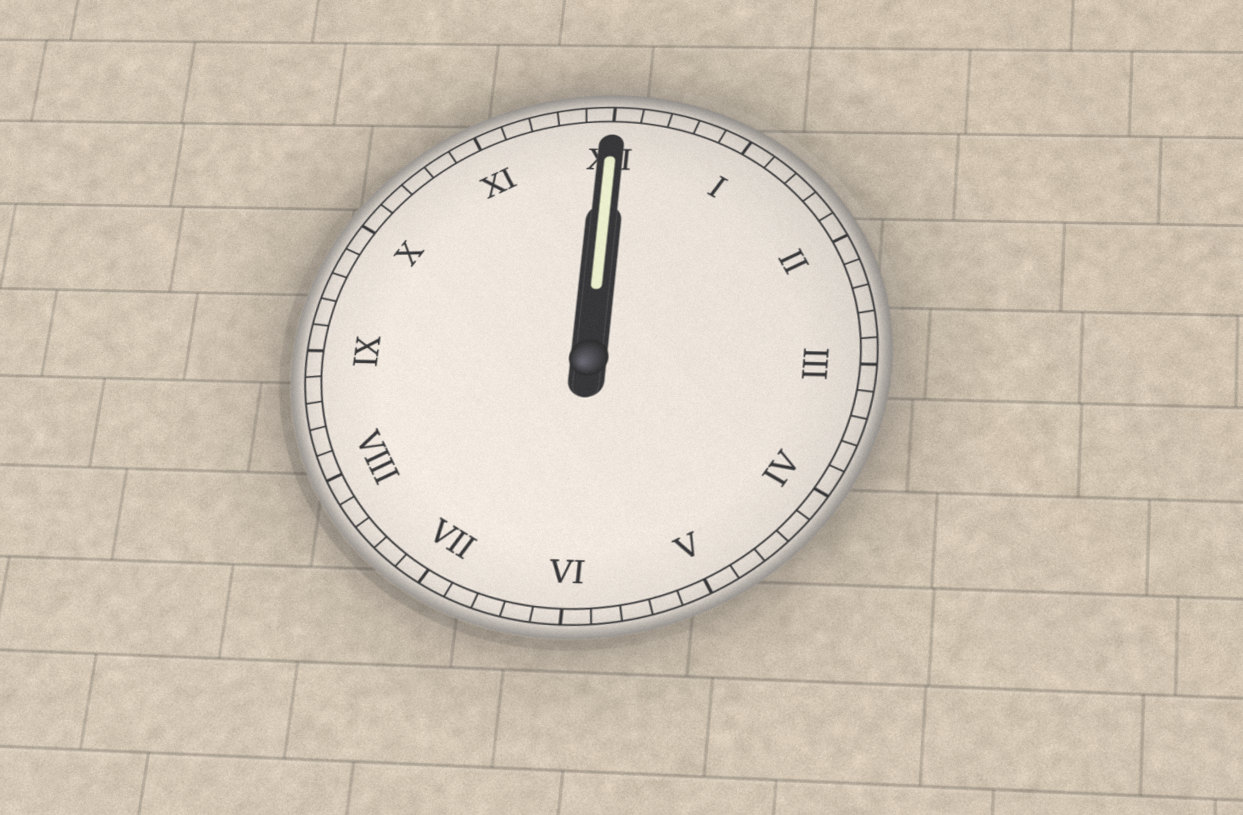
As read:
{"hour": 12, "minute": 0}
